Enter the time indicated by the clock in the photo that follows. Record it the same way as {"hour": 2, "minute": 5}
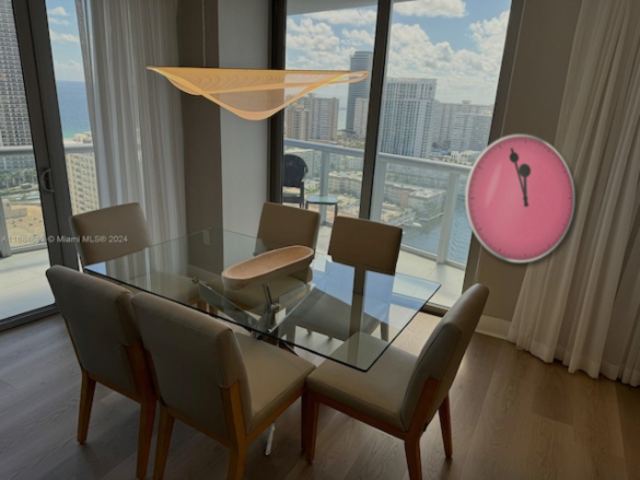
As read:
{"hour": 11, "minute": 57}
